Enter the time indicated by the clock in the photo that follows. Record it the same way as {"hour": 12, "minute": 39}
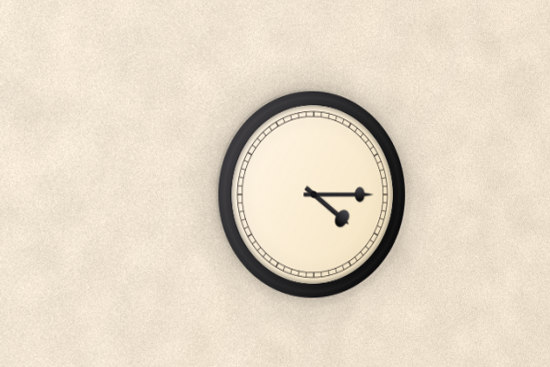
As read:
{"hour": 4, "minute": 15}
